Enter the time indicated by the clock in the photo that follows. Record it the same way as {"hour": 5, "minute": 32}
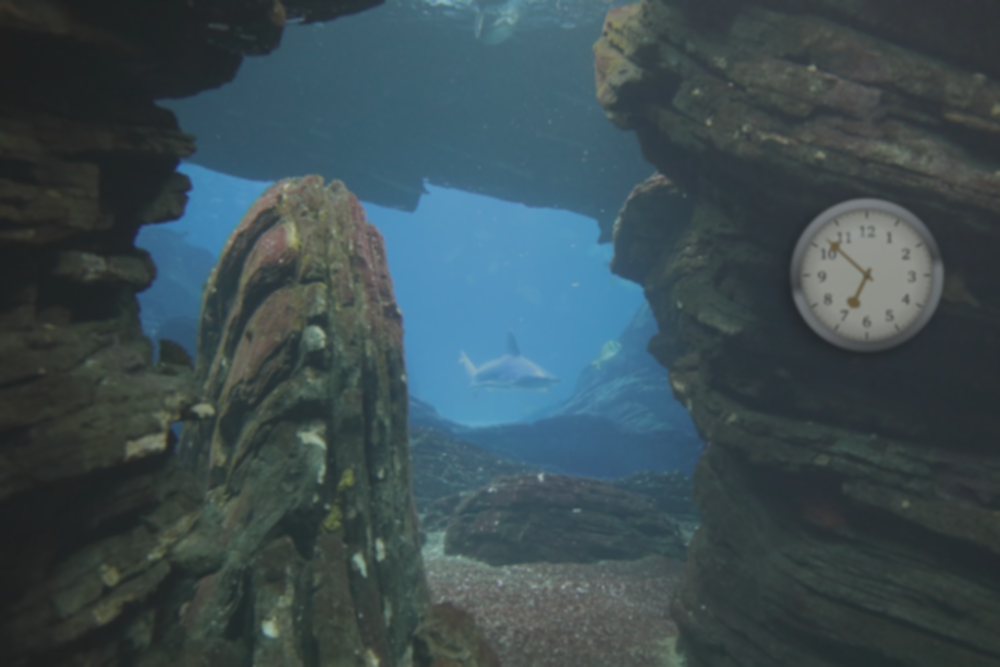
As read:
{"hour": 6, "minute": 52}
